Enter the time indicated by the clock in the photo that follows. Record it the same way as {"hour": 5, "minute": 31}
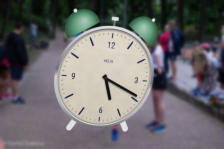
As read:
{"hour": 5, "minute": 19}
